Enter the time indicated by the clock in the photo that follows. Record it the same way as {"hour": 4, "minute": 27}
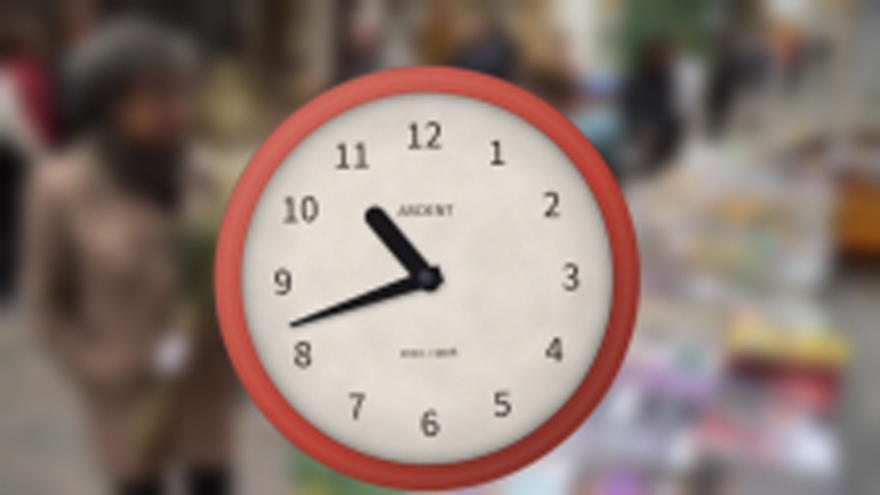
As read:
{"hour": 10, "minute": 42}
